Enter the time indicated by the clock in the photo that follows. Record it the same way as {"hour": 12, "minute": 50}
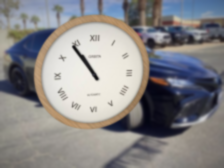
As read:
{"hour": 10, "minute": 54}
